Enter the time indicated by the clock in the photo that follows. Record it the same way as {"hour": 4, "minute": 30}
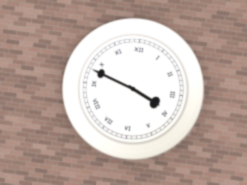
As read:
{"hour": 3, "minute": 48}
